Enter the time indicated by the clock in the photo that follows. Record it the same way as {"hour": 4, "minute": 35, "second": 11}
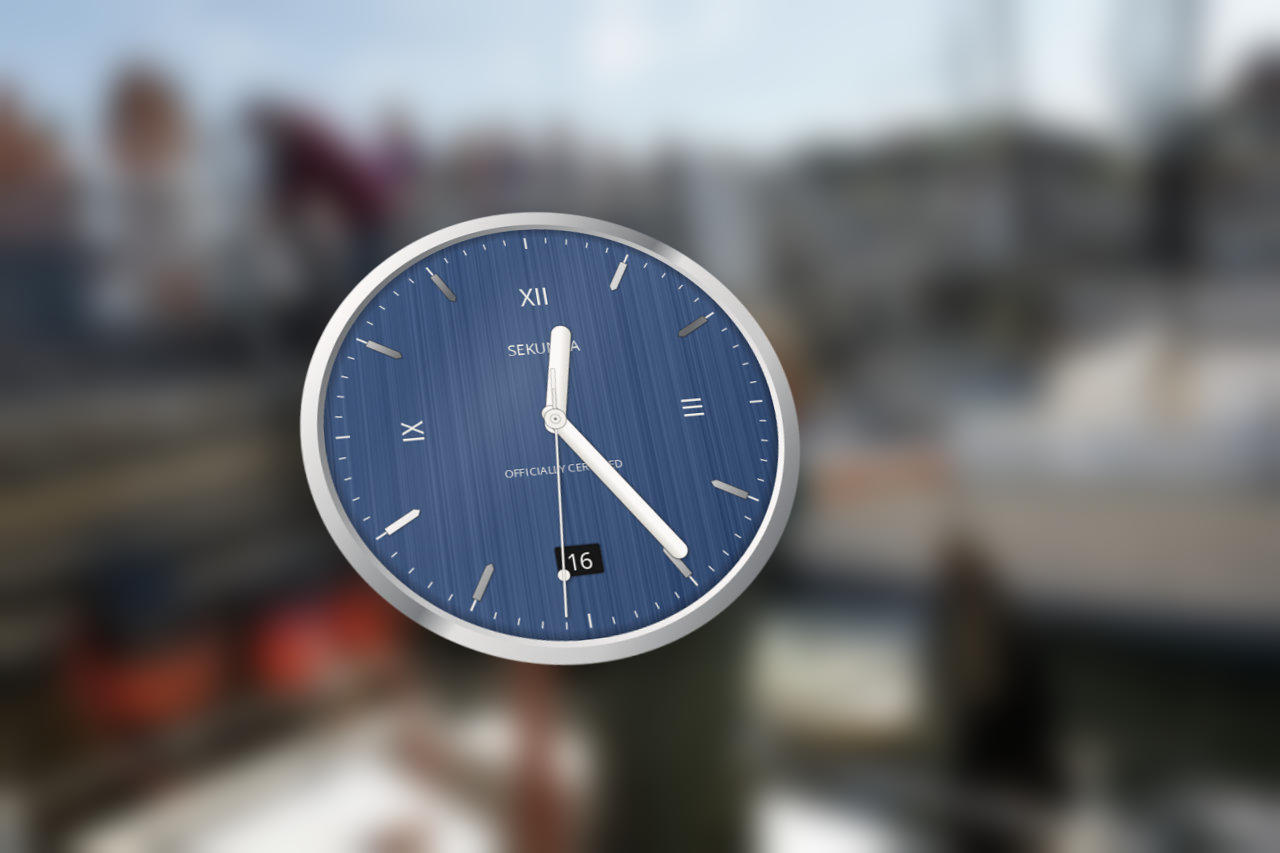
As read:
{"hour": 12, "minute": 24, "second": 31}
